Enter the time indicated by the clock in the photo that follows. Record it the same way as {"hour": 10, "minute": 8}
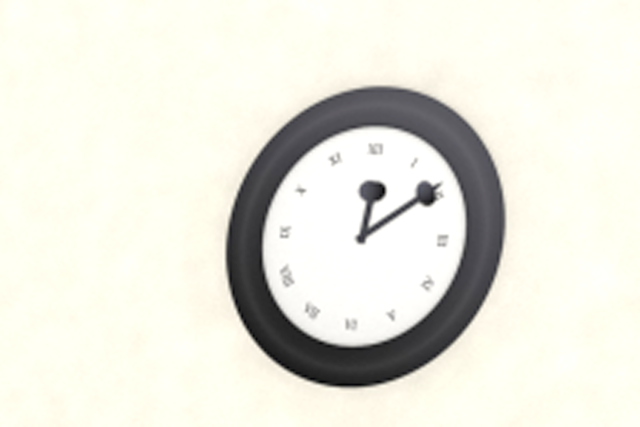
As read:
{"hour": 12, "minute": 9}
